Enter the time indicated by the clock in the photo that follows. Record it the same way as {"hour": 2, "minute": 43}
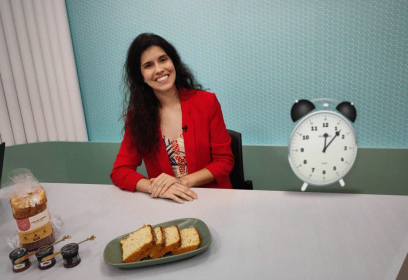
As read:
{"hour": 12, "minute": 7}
